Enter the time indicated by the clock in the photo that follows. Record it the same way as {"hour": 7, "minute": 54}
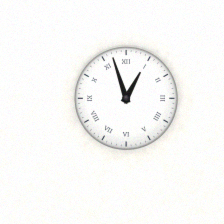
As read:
{"hour": 12, "minute": 57}
